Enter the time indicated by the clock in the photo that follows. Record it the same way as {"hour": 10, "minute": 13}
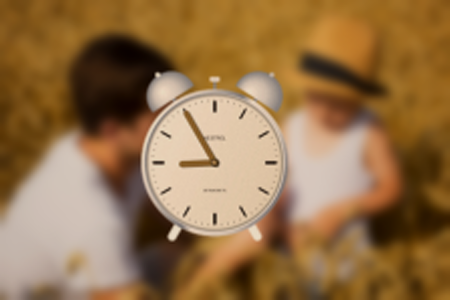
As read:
{"hour": 8, "minute": 55}
